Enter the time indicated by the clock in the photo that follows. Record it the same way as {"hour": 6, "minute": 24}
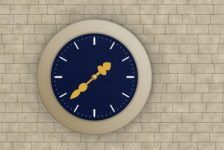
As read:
{"hour": 1, "minute": 38}
